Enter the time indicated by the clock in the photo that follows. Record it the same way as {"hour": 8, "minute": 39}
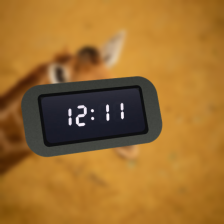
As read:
{"hour": 12, "minute": 11}
